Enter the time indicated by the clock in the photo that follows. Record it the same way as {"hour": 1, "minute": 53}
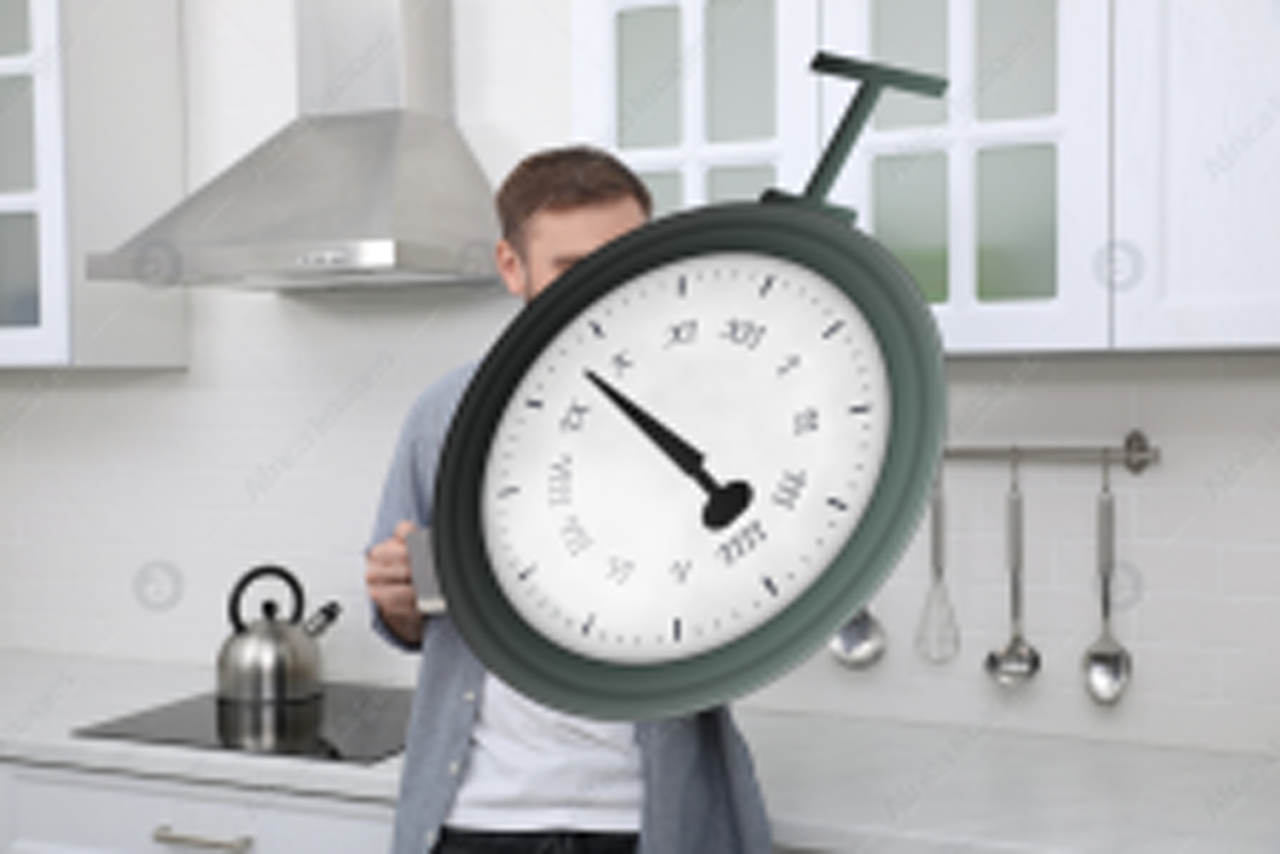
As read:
{"hour": 3, "minute": 48}
